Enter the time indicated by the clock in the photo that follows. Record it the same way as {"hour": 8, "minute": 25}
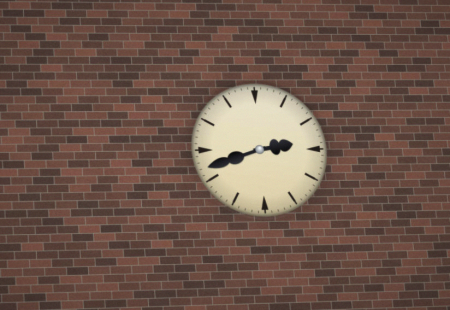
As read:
{"hour": 2, "minute": 42}
